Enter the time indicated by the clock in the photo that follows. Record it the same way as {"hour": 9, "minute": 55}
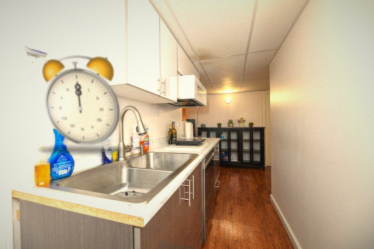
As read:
{"hour": 12, "minute": 0}
